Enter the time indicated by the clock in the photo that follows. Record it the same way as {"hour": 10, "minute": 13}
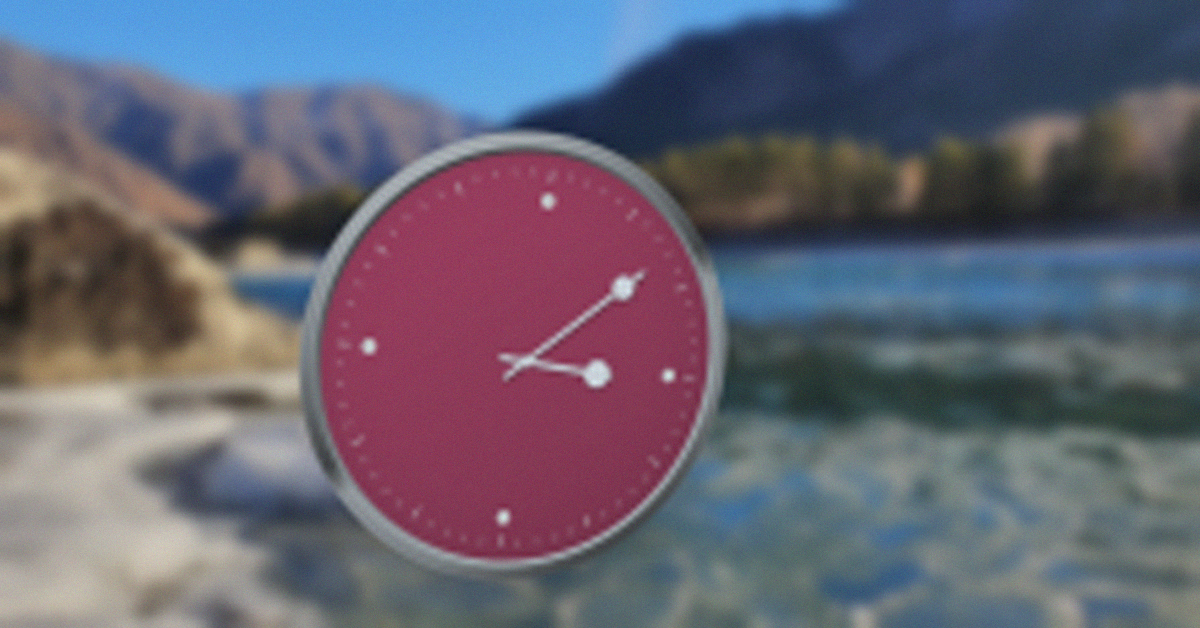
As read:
{"hour": 3, "minute": 8}
